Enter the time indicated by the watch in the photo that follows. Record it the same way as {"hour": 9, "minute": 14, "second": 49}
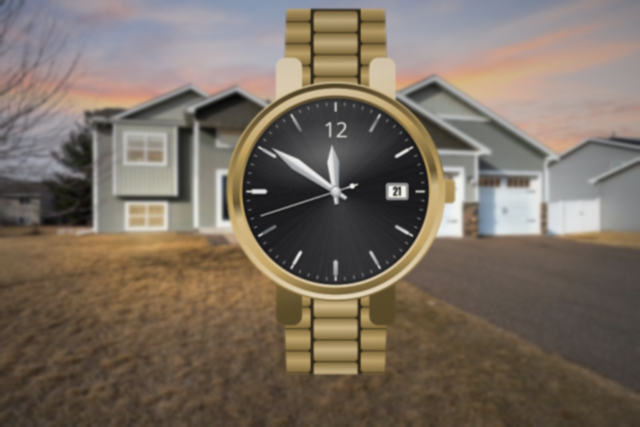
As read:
{"hour": 11, "minute": 50, "second": 42}
